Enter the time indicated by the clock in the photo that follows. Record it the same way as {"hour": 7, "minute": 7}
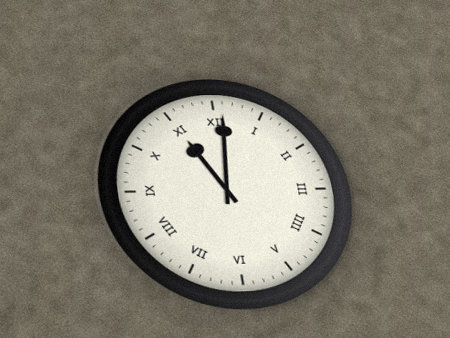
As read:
{"hour": 11, "minute": 1}
